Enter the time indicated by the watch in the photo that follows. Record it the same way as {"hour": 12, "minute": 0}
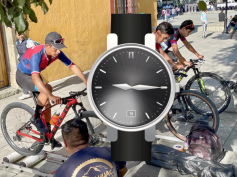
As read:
{"hour": 9, "minute": 15}
